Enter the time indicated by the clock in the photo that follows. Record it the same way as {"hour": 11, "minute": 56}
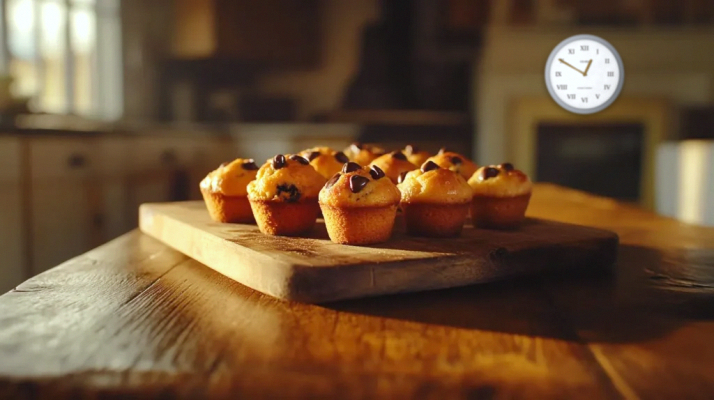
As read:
{"hour": 12, "minute": 50}
